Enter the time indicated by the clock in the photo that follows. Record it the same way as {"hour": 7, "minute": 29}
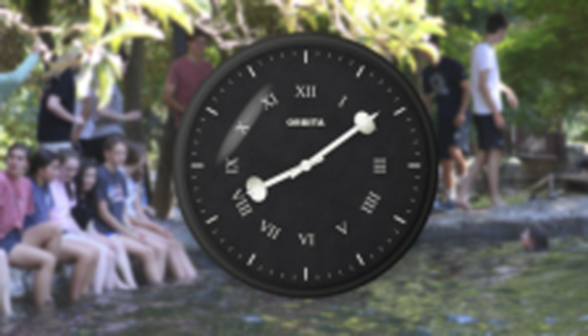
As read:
{"hour": 8, "minute": 9}
